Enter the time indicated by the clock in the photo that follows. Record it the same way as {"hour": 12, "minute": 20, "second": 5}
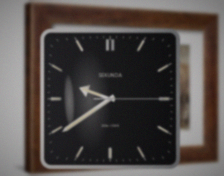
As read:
{"hour": 9, "minute": 39, "second": 15}
